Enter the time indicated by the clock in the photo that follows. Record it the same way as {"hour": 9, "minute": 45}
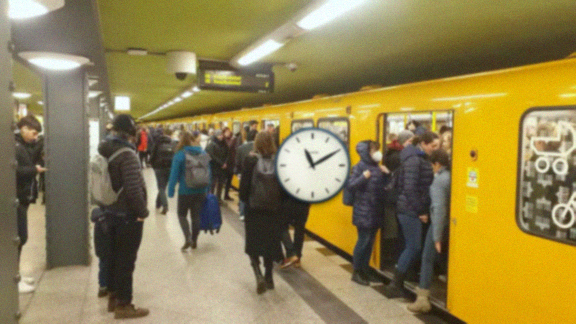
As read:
{"hour": 11, "minute": 10}
